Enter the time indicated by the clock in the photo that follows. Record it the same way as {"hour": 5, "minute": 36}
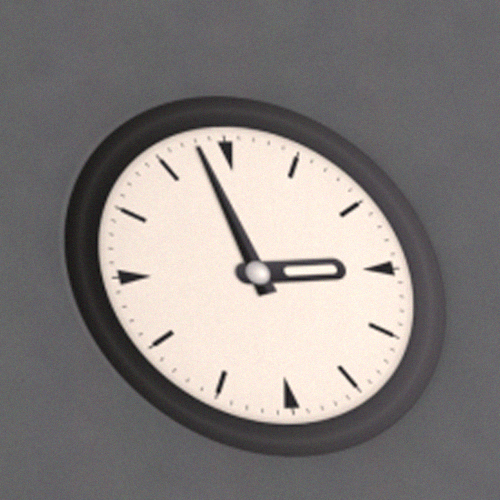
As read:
{"hour": 2, "minute": 58}
